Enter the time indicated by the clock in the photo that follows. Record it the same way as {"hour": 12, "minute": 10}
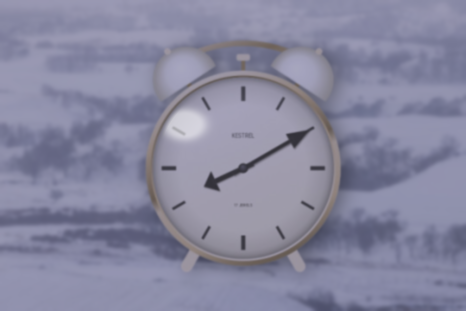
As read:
{"hour": 8, "minute": 10}
